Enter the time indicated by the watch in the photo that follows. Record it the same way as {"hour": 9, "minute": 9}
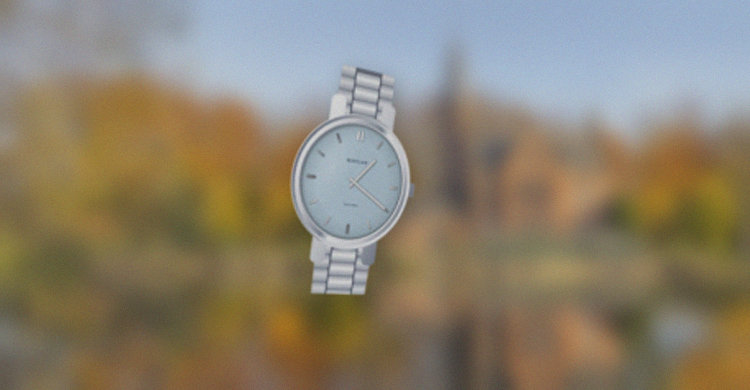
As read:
{"hour": 1, "minute": 20}
